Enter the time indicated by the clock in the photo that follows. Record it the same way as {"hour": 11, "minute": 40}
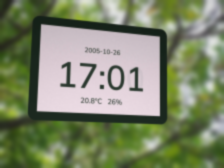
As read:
{"hour": 17, "minute": 1}
